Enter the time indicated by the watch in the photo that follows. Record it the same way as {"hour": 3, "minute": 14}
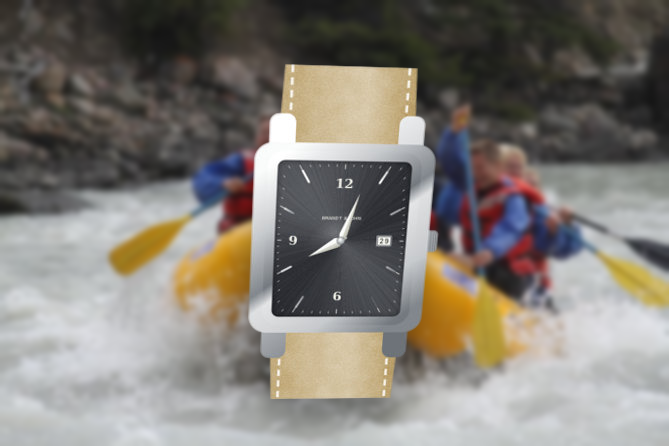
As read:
{"hour": 8, "minute": 3}
